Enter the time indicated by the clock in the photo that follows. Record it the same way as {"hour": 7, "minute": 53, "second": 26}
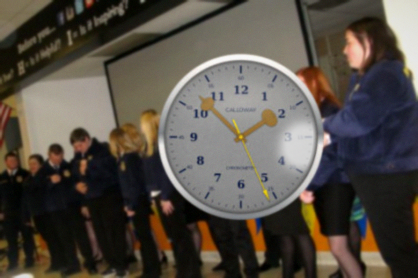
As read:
{"hour": 1, "minute": 52, "second": 26}
